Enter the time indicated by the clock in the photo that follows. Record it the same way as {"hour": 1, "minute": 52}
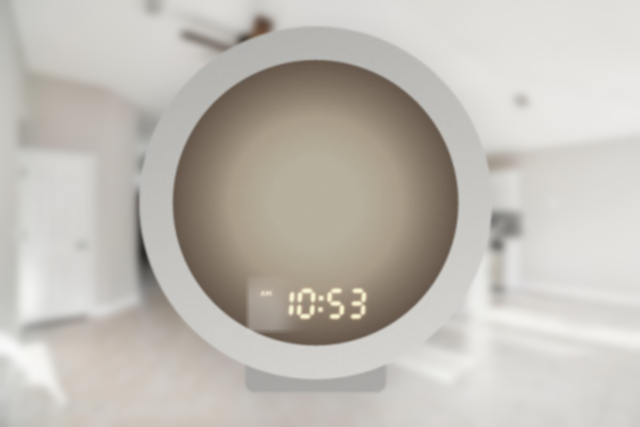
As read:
{"hour": 10, "minute": 53}
